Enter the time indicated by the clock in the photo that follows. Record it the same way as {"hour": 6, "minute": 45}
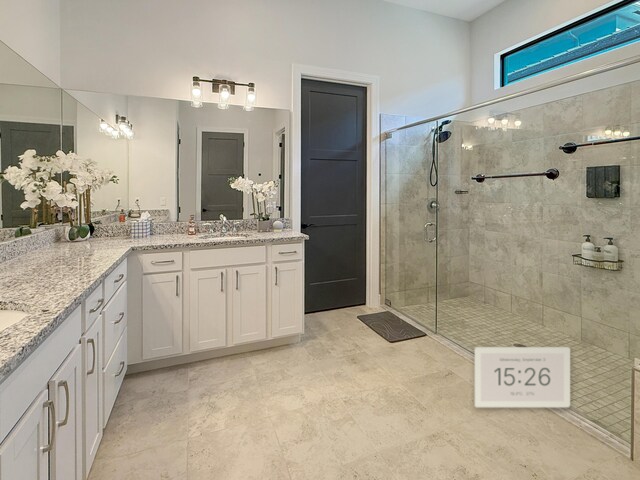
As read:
{"hour": 15, "minute": 26}
